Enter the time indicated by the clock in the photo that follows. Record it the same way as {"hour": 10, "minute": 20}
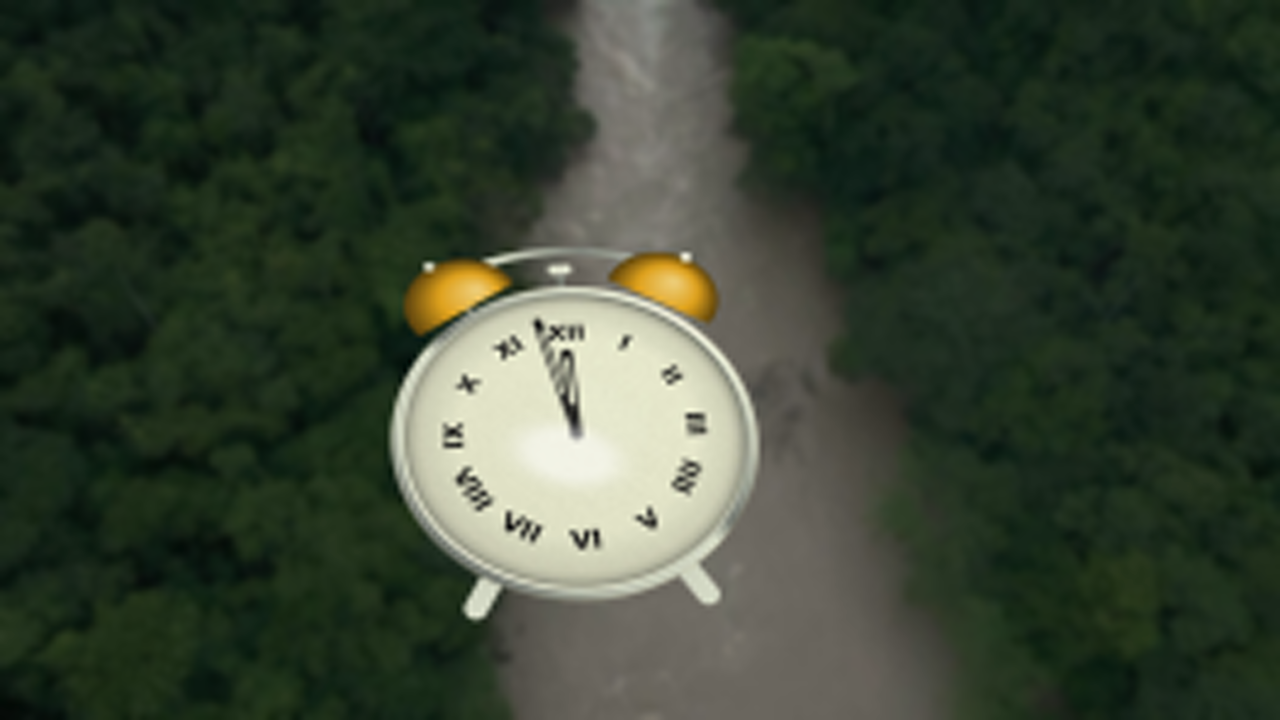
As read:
{"hour": 11, "minute": 58}
